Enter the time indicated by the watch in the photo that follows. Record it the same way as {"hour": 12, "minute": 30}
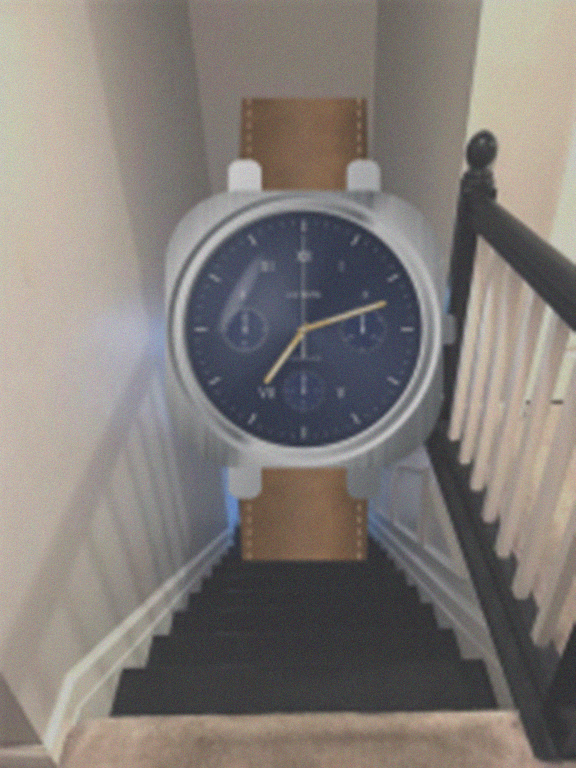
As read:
{"hour": 7, "minute": 12}
